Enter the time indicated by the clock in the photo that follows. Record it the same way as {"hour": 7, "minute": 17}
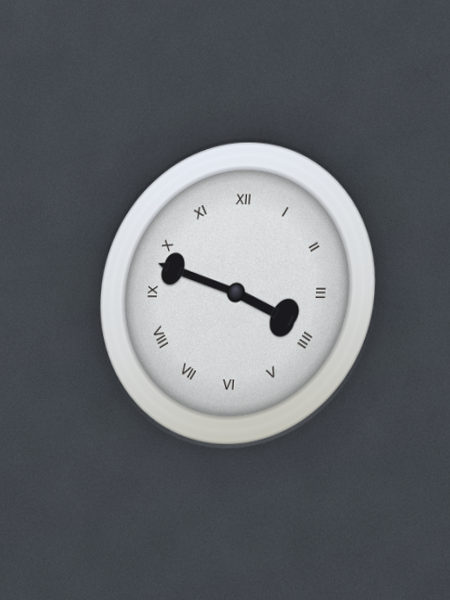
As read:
{"hour": 3, "minute": 48}
